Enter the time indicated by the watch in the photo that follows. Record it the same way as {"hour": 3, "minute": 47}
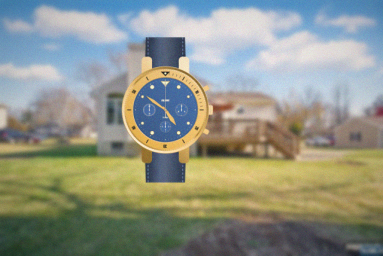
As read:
{"hour": 4, "minute": 51}
